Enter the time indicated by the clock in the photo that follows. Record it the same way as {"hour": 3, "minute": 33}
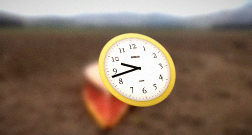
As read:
{"hour": 9, "minute": 43}
